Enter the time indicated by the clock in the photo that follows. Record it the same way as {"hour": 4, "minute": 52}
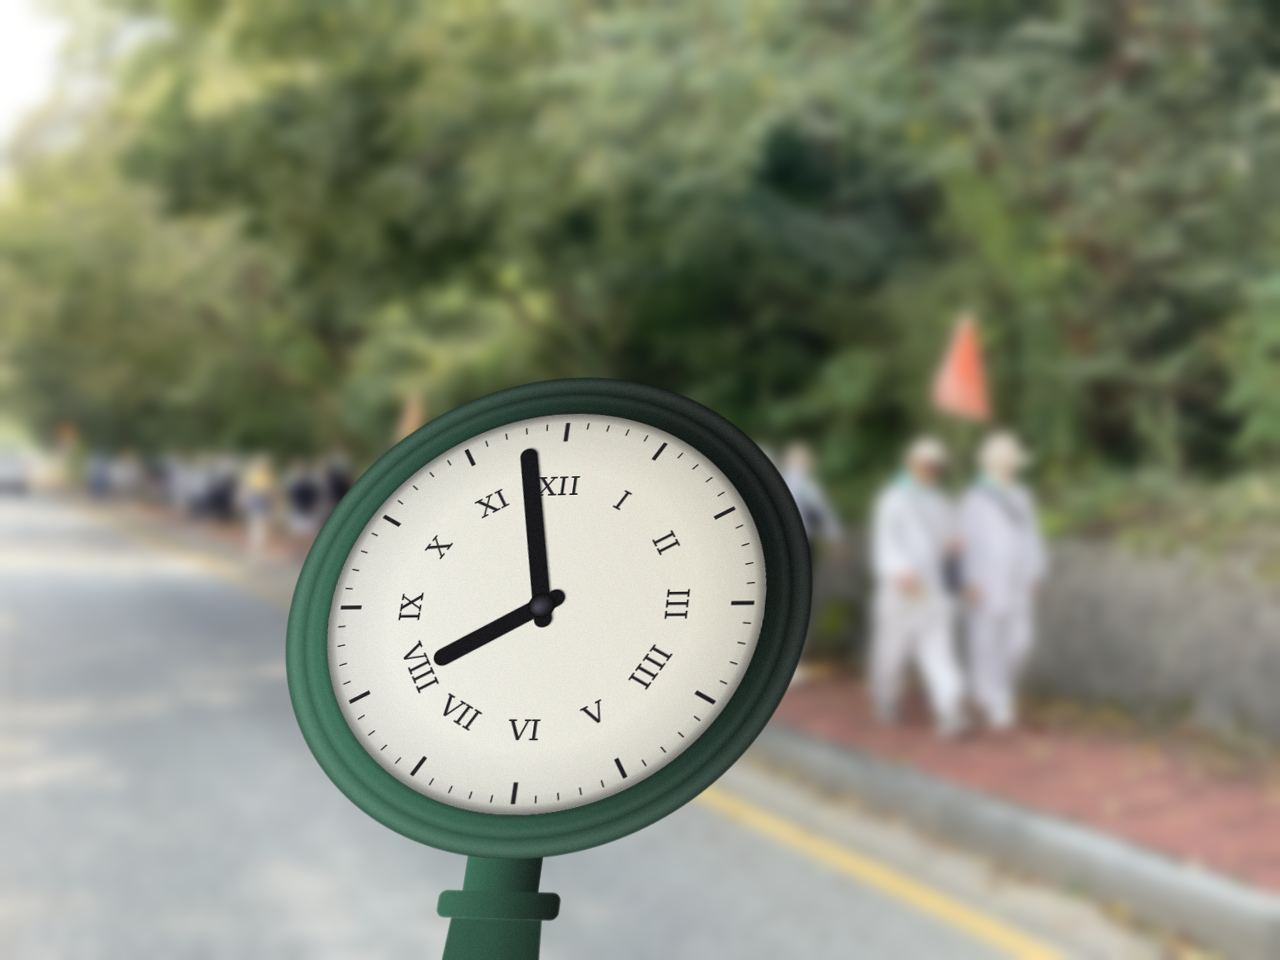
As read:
{"hour": 7, "minute": 58}
